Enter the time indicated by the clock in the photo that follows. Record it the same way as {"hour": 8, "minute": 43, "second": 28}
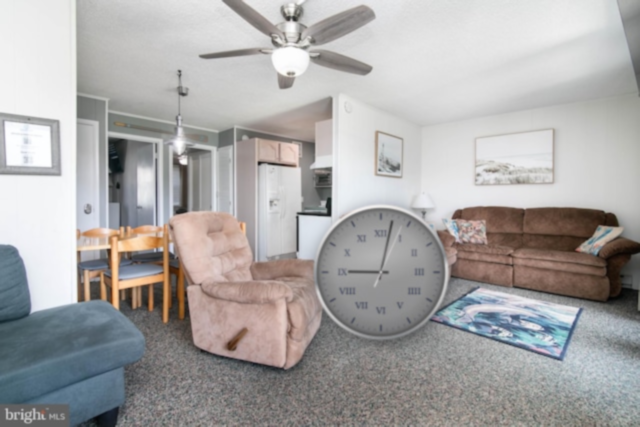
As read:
{"hour": 9, "minute": 2, "second": 4}
